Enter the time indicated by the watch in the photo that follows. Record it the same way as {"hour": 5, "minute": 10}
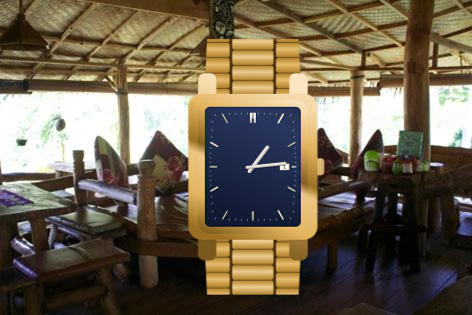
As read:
{"hour": 1, "minute": 14}
